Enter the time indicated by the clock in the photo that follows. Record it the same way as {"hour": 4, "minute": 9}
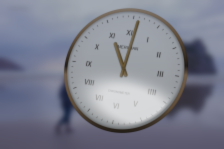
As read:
{"hour": 11, "minute": 1}
